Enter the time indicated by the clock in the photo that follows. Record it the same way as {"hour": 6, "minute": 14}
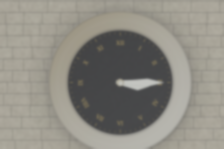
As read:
{"hour": 3, "minute": 15}
